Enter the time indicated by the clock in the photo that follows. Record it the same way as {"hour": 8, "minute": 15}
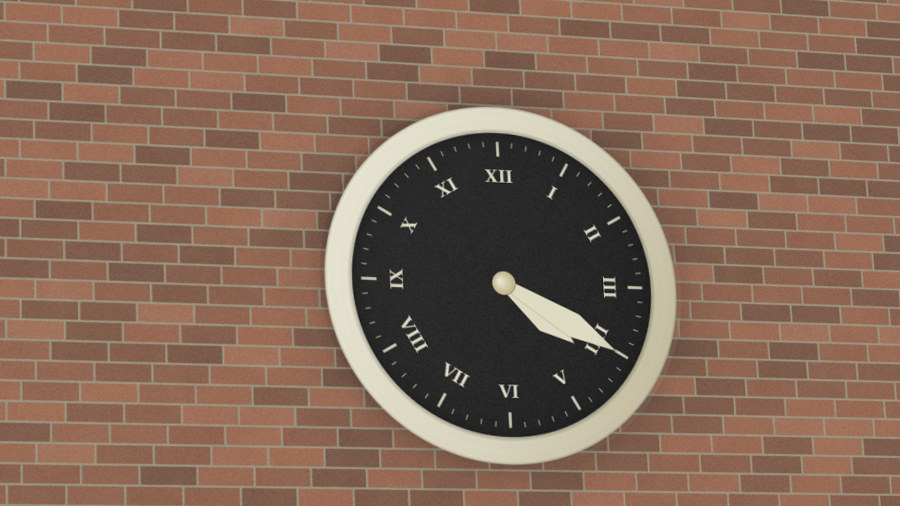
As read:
{"hour": 4, "minute": 20}
